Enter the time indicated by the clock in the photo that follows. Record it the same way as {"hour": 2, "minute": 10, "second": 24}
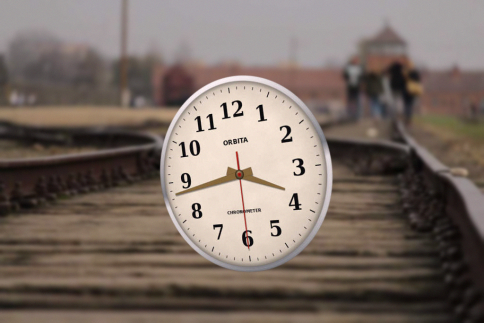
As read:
{"hour": 3, "minute": 43, "second": 30}
